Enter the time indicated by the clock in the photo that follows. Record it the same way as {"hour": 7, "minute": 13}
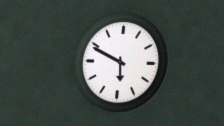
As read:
{"hour": 5, "minute": 49}
